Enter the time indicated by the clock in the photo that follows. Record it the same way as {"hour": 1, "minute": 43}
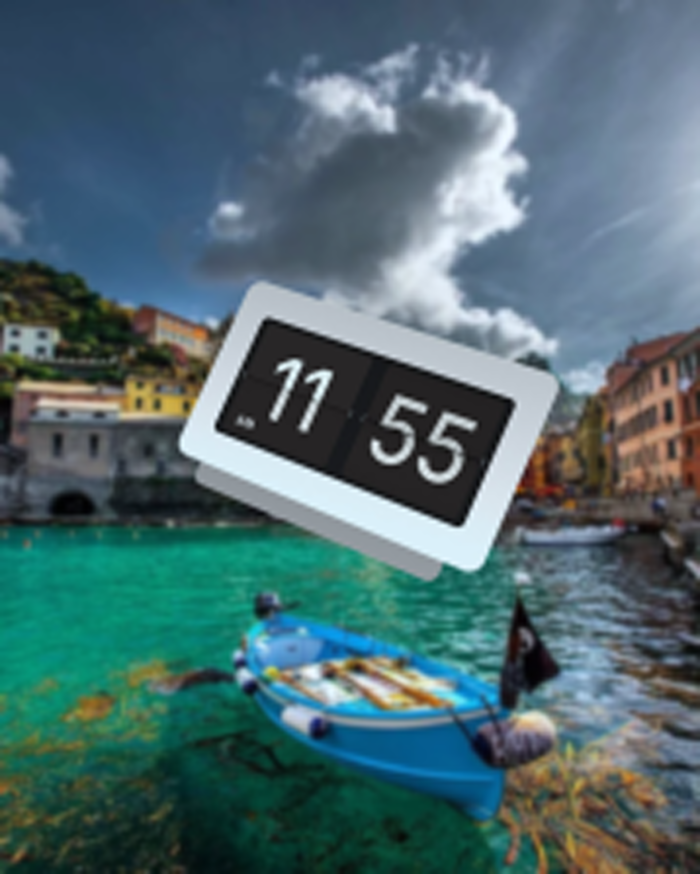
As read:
{"hour": 11, "minute": 55}
